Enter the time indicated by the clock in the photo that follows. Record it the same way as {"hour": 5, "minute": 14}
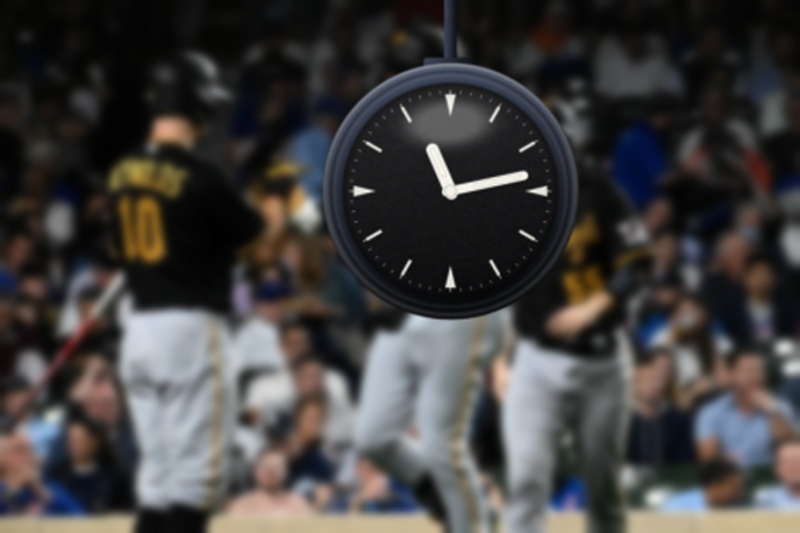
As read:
{"hour": 11, "minute": 13}
